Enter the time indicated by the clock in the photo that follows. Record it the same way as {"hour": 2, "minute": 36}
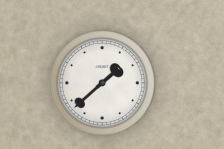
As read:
{"hour": 1, "minute": 38}
